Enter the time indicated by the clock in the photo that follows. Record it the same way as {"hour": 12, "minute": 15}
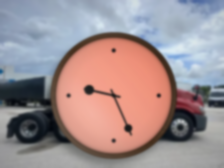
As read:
{"hour": 9, "minute": 26}
